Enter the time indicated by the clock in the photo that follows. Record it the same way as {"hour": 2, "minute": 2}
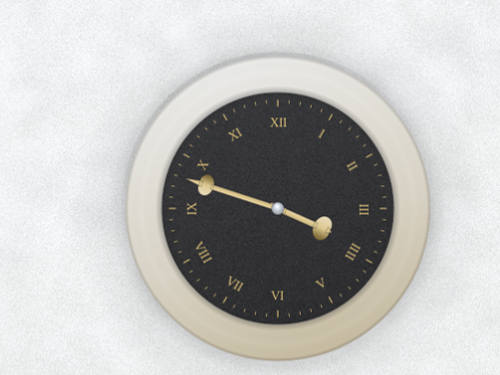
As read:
{"hour": 3, "minute": 48}
